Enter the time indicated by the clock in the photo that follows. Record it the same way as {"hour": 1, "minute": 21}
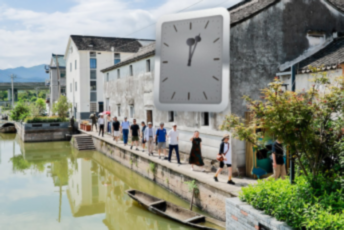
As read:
{"hour": 12, "minute": 4}
